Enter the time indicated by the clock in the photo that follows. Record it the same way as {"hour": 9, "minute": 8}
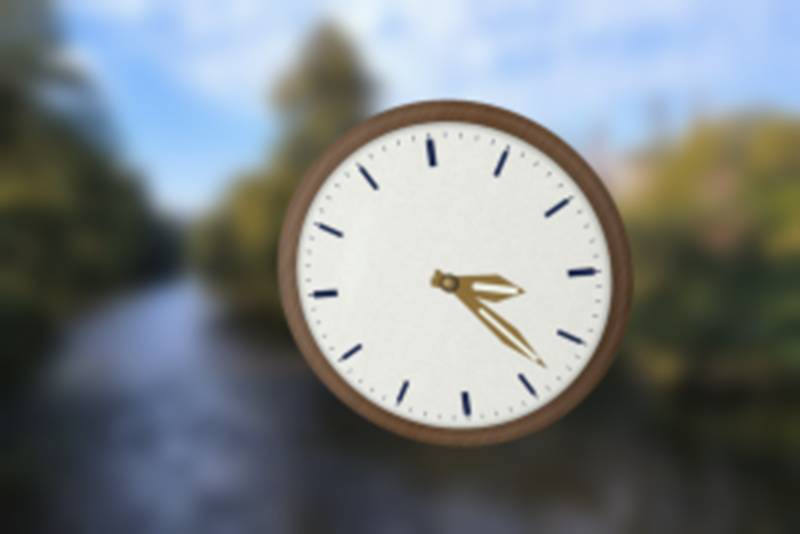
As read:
{"hour": 3, "minute": 23}
